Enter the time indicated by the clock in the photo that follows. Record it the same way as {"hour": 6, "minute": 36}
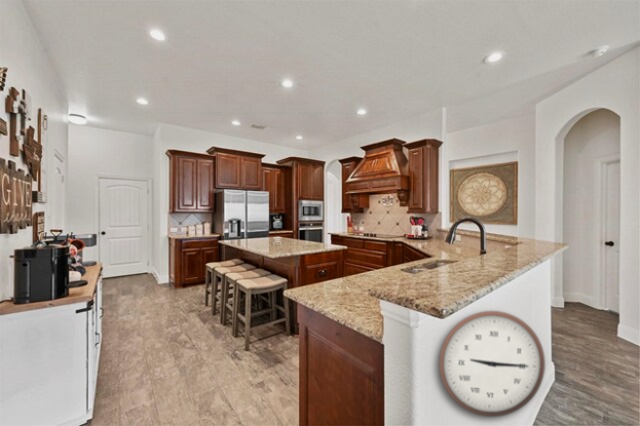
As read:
{"hour": 9, "minute": 15}
